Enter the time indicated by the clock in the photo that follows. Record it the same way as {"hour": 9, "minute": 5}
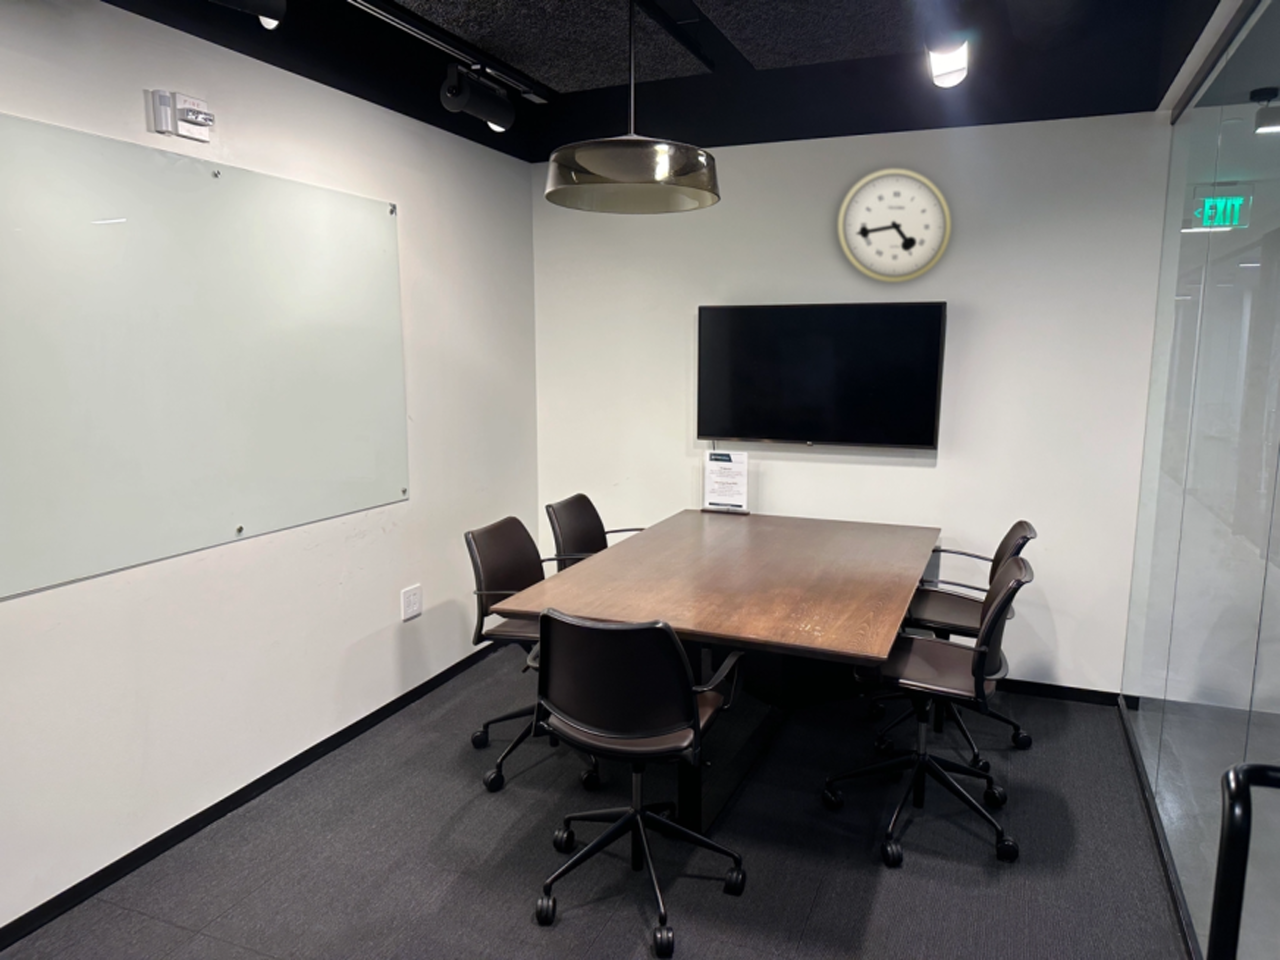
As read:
{"hour": 4, "minute": 43}
